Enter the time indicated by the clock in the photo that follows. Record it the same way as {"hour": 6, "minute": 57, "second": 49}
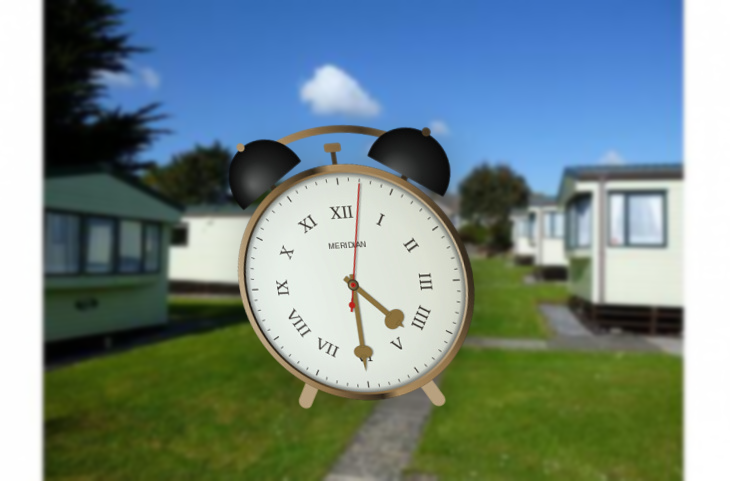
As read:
{"hour": 4, "minute": 30, "second": 2}
